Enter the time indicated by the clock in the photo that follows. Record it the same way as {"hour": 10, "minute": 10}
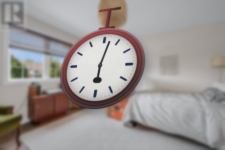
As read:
{"hour": 6, "minute": 2}
